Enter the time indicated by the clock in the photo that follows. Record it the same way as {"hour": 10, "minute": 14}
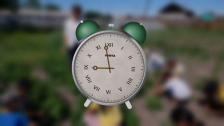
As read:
{"hour": 8, "minute": 58}
